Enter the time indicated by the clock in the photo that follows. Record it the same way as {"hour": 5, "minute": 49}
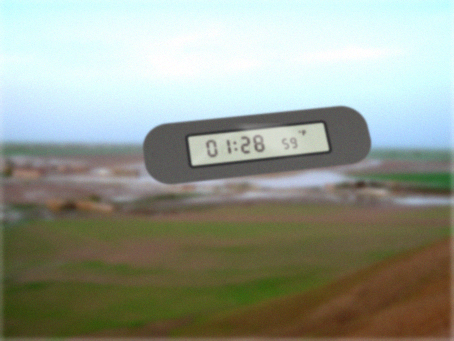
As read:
{"hour": 1, "minute": 28}
